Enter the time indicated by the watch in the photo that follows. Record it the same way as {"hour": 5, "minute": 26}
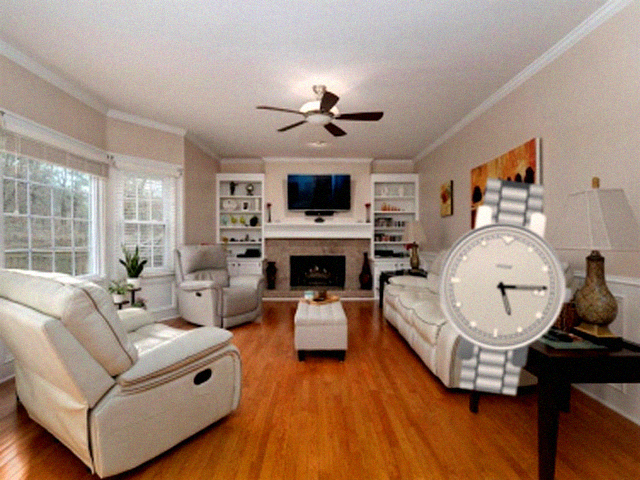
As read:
{"hour": 5, "minute": 14}
